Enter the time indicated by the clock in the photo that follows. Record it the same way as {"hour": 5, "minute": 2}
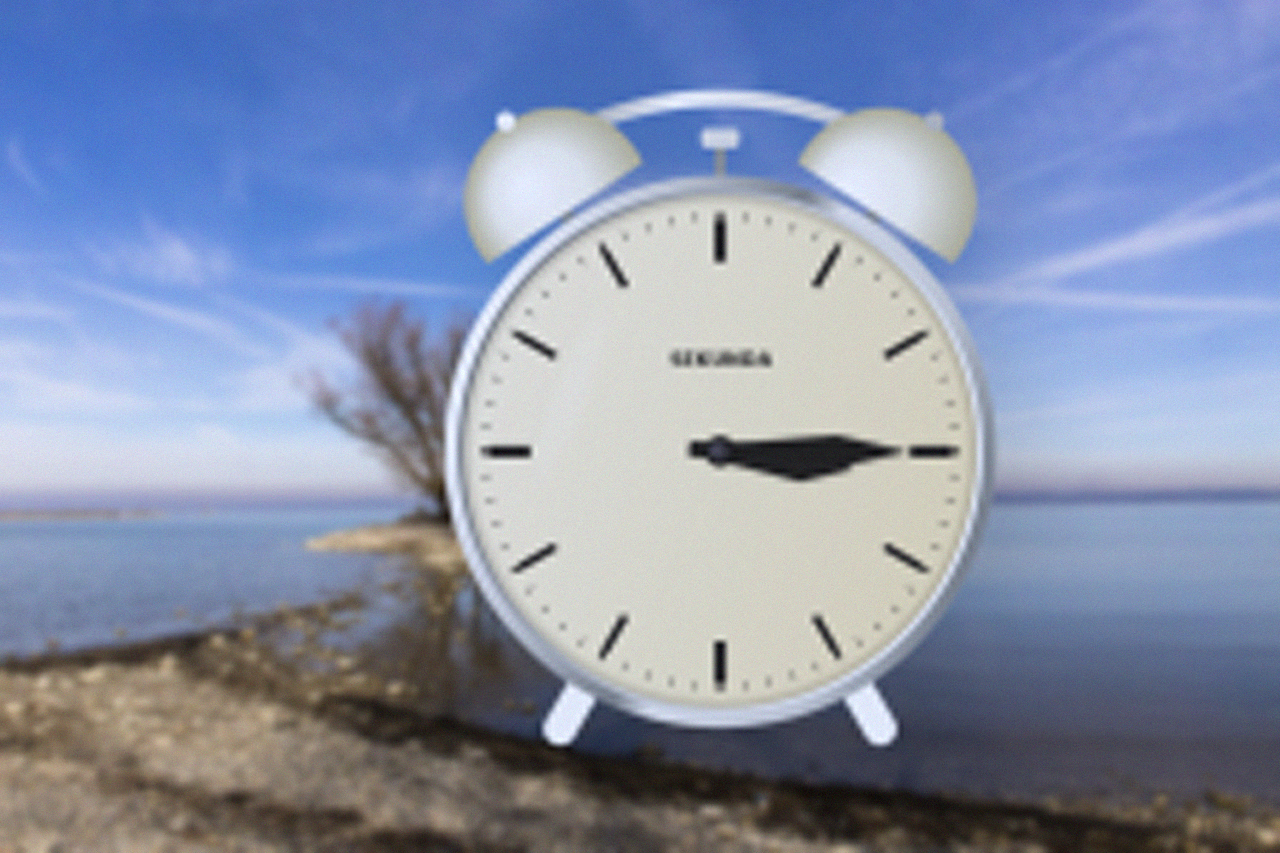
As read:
{"hour": 3, "minute": 15}
